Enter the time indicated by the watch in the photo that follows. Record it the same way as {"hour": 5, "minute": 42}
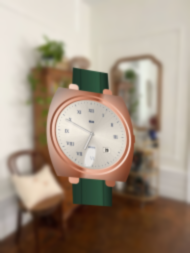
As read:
{"hour": 6, "minute": 49}
